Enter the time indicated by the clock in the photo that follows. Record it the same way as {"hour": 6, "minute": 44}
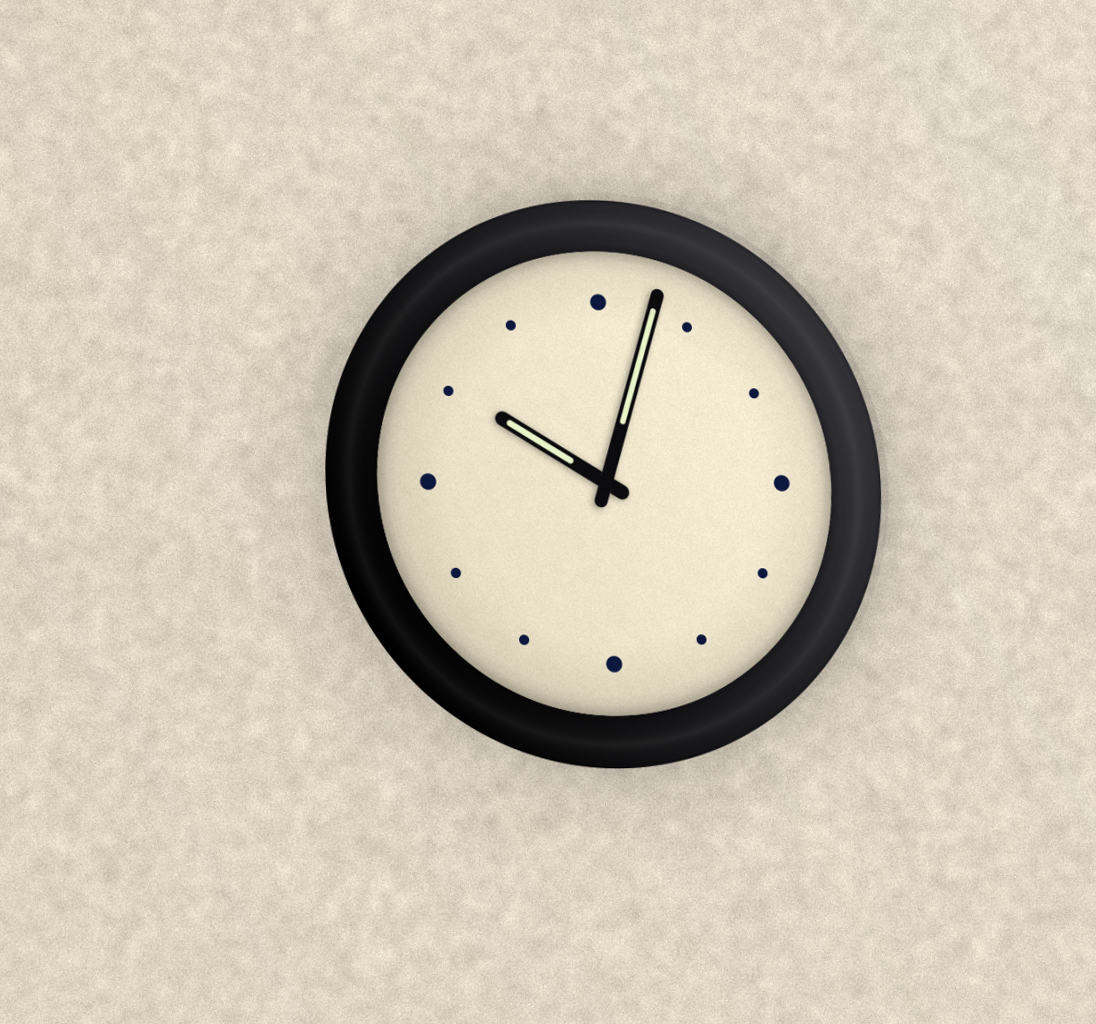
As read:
{"hour": 10, "minute": 3}
